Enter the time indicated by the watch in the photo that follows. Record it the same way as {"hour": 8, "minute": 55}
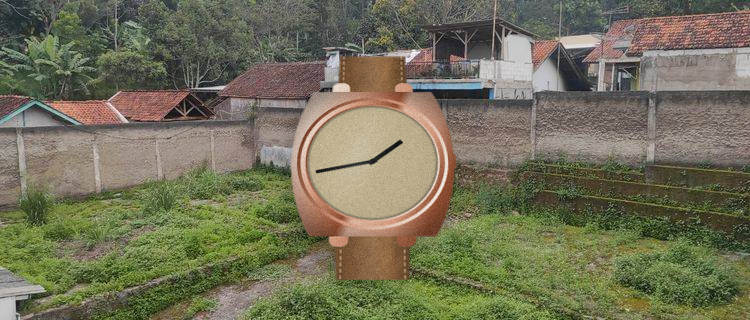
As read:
{"hour": 1, "minute": 43}
